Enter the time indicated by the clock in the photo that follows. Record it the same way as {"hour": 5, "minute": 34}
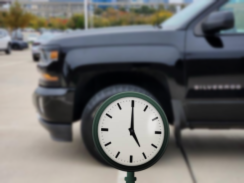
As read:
{"hour": 5, "minute": 0}
